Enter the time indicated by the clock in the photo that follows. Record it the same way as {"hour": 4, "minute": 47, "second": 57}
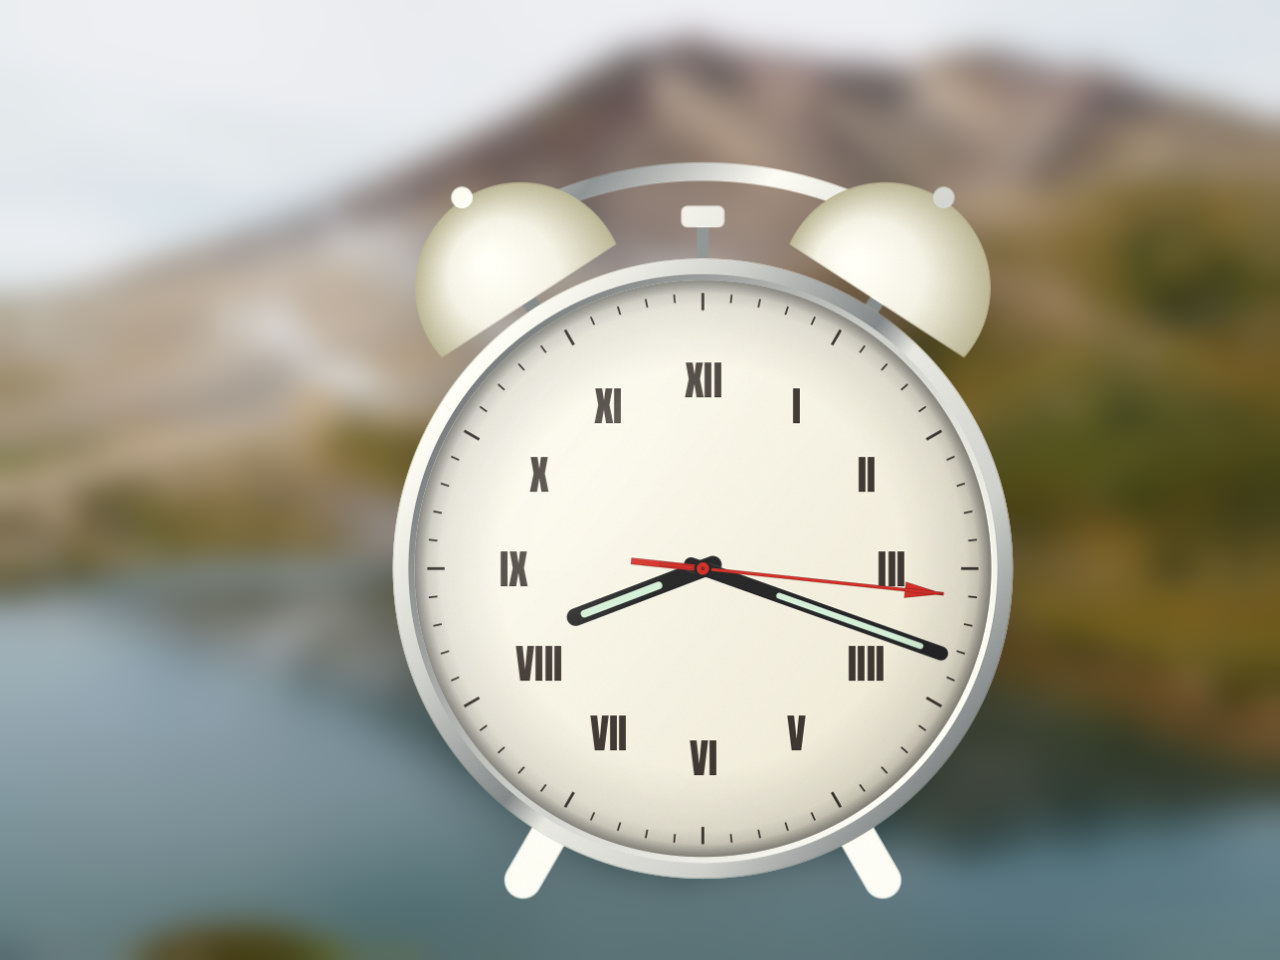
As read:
{"hour": 8, "minute": 18, "second": 16}
